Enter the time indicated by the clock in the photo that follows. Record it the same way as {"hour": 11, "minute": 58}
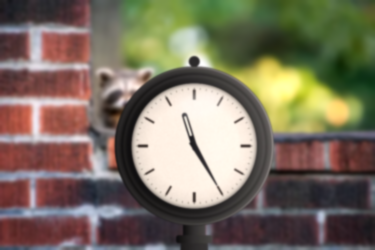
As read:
{"hour": 11, "minute": 25}
